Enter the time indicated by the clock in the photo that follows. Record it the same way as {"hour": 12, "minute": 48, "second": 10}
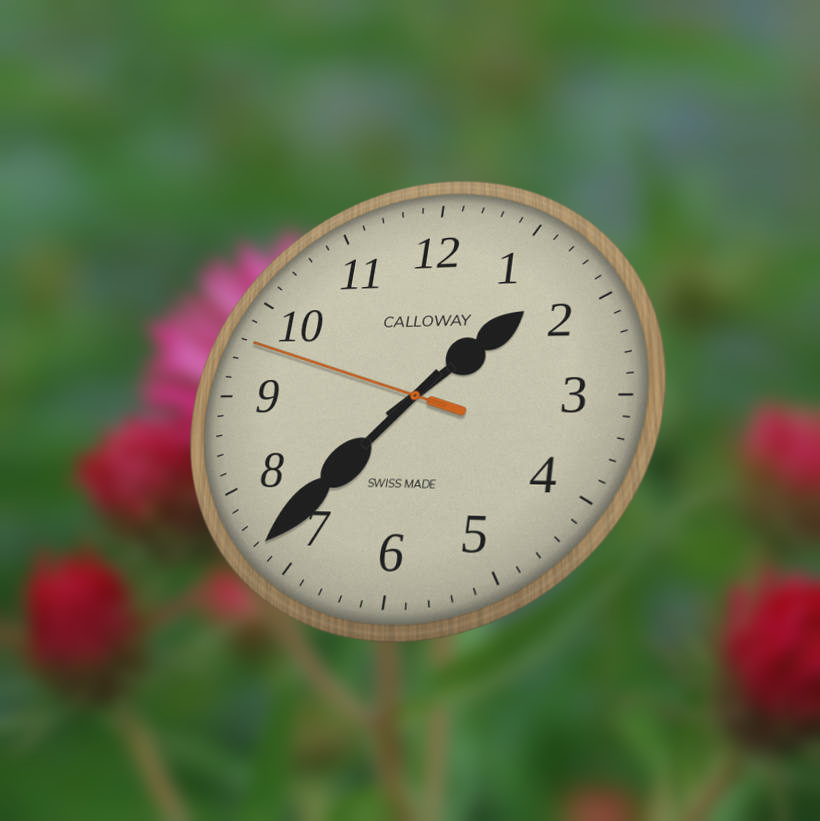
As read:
{"hour": 1, "minute": 36, "second": 48}
